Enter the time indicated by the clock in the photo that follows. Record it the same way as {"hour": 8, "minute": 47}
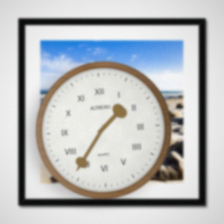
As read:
{"hour": 1, "minute": 36}
